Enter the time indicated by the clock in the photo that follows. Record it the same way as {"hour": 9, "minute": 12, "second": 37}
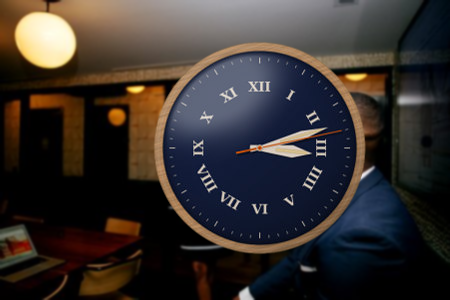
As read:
{"hour": 3, "minute": 12, "second": 13}
